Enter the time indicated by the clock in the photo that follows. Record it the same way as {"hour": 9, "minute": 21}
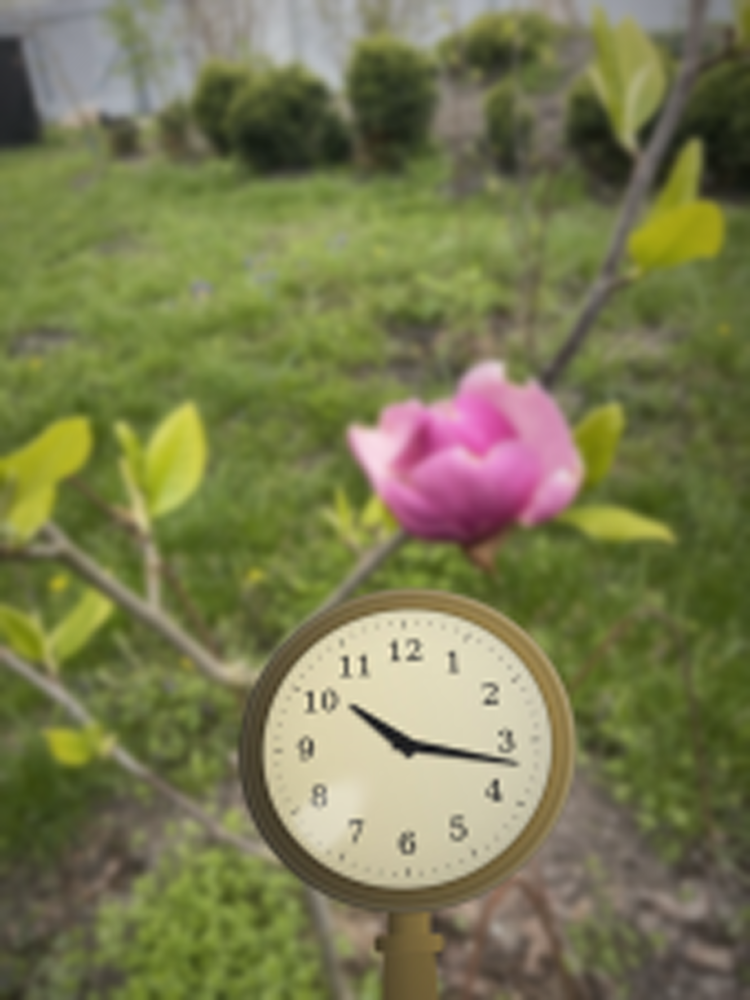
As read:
{"hour": 10, "minute": 17}
